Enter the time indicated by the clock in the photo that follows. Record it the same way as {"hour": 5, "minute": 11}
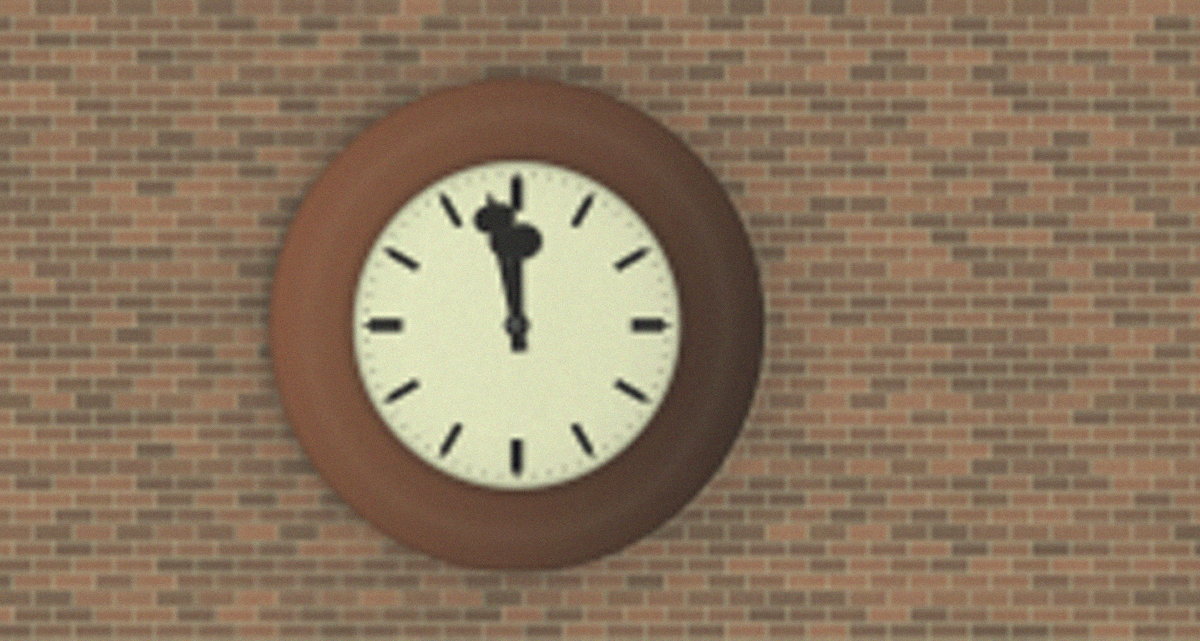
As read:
{"hour": 11, "minute": 58}
